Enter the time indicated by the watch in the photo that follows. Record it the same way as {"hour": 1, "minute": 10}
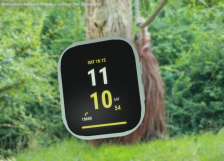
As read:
{"hour": 11, "minute": 10}
